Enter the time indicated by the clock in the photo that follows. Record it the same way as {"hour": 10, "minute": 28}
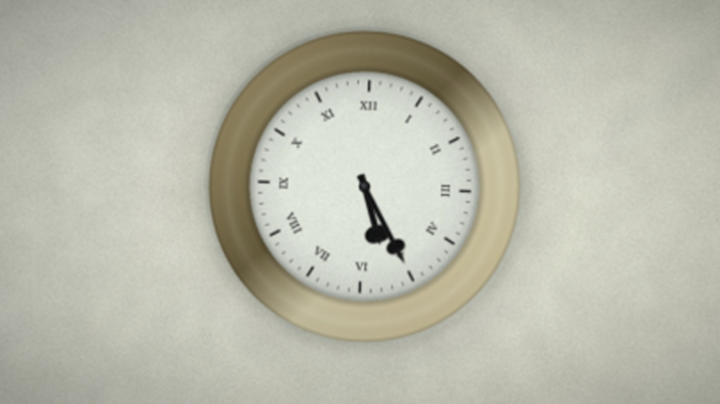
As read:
{"hour": 5, "minute": 25}
